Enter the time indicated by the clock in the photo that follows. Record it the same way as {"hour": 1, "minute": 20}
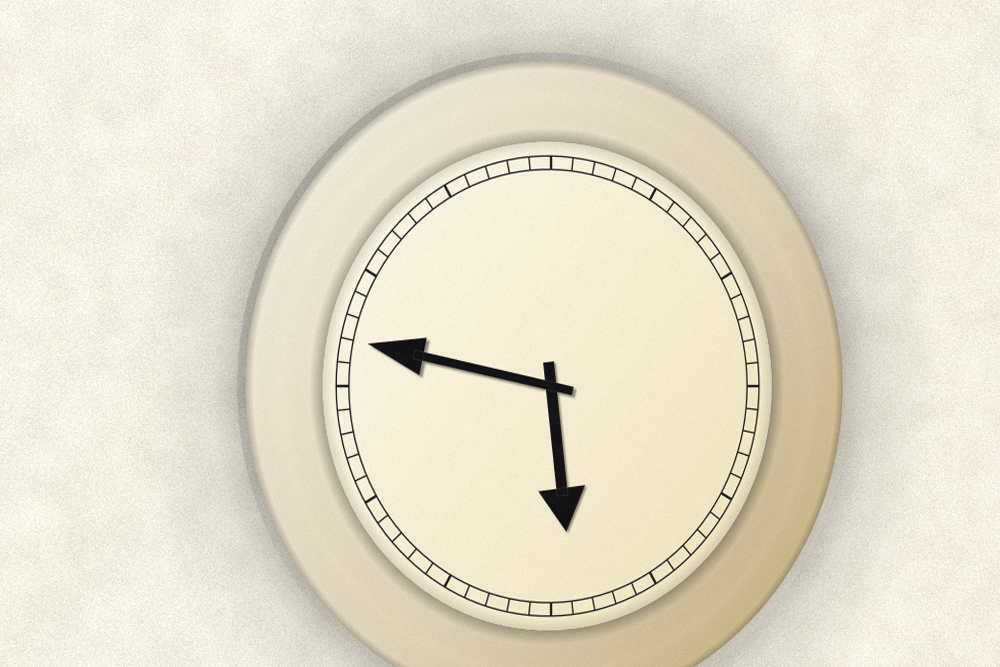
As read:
{"hour": 5, "minute": 47}
